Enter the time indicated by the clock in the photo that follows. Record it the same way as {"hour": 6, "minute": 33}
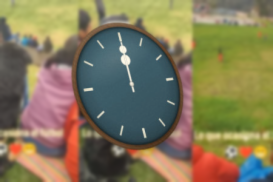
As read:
{"hour": 12, "minute": 0}
